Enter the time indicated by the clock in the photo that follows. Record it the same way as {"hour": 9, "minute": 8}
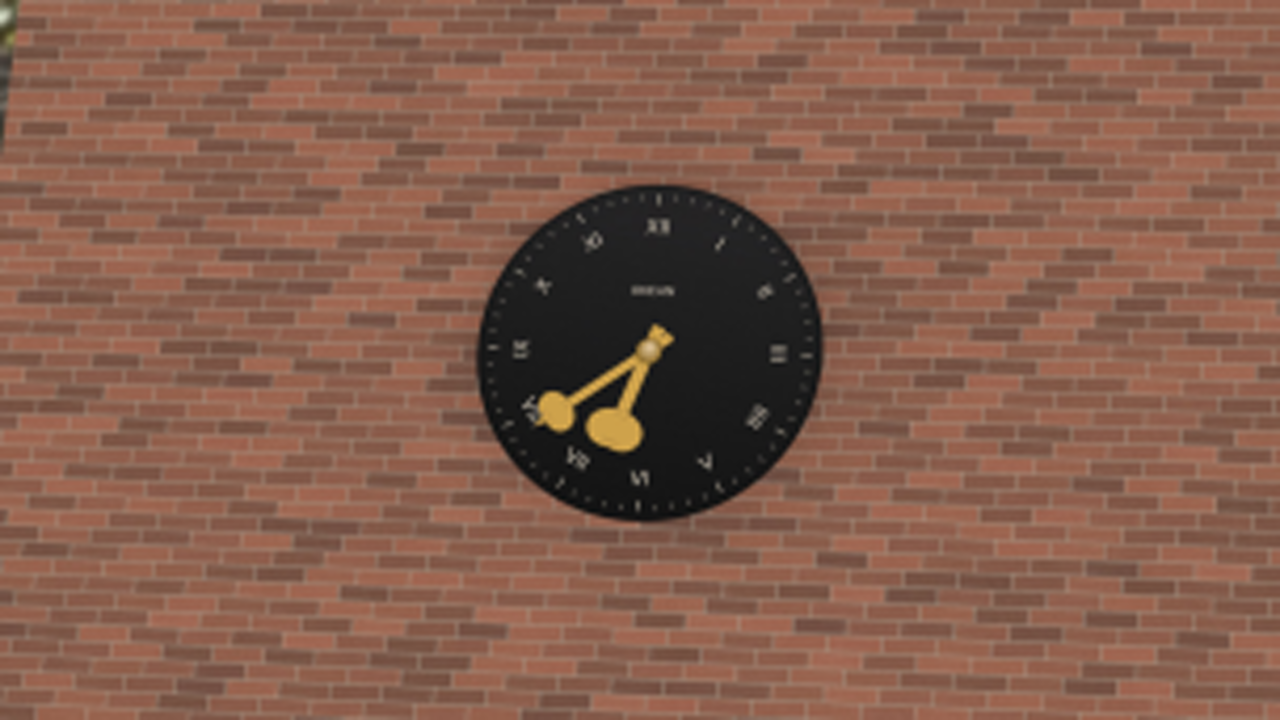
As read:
{"hour": 6, "minute": 39}
